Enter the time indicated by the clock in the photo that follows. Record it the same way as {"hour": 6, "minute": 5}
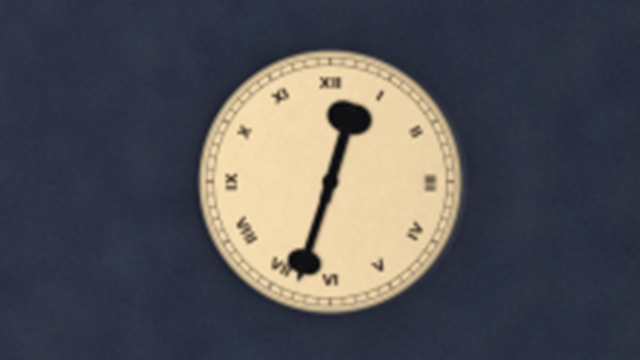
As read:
{"hour": 12, "minute": 33}
